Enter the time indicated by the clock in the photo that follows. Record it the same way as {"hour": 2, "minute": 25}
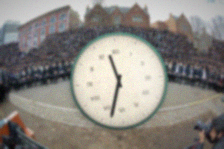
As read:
{"hour": 11, "minute": 33}
